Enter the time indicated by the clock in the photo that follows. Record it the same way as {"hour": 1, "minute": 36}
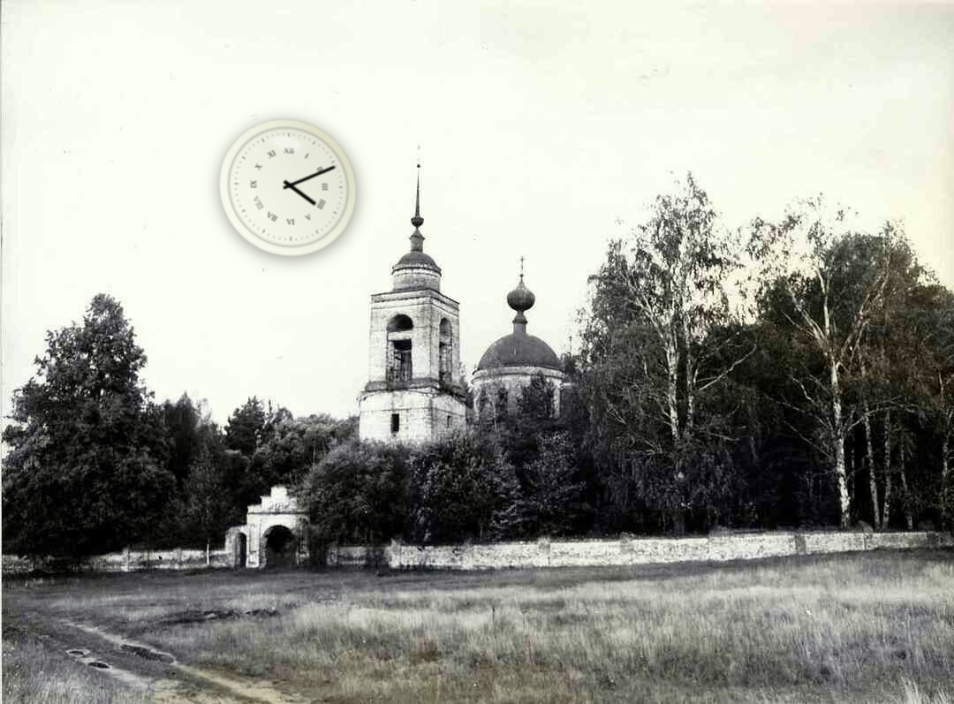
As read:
{"hour": 4, "minute": 11}
